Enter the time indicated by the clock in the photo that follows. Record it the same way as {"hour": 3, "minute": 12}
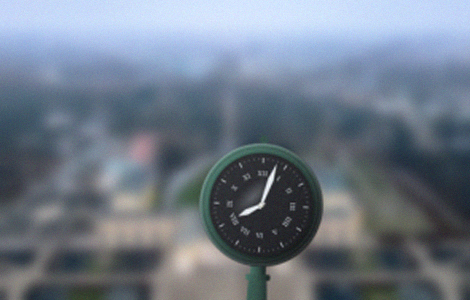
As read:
{"hour": 8, "minute": 3}
